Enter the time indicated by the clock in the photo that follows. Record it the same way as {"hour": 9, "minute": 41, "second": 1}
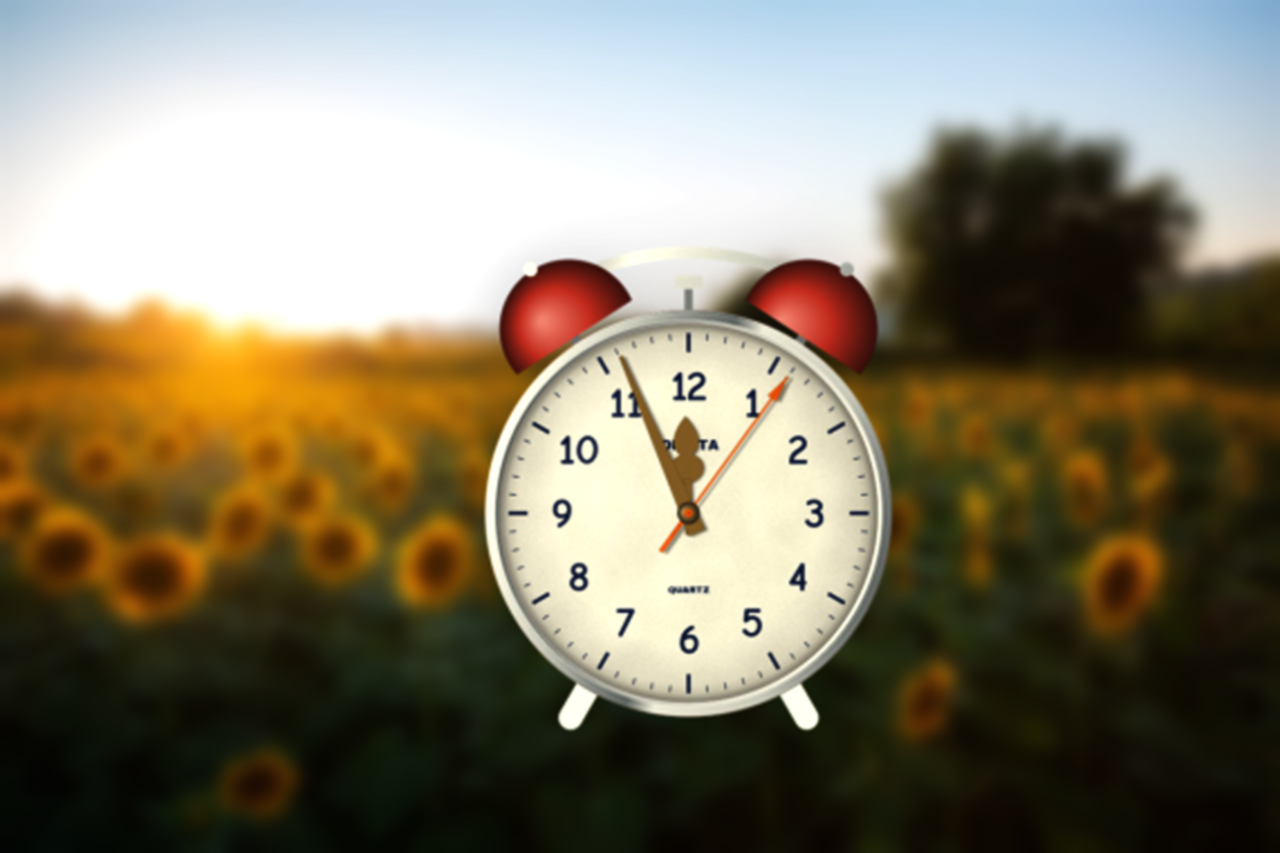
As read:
{"hour": 11, "minute": 56, "second": 6}
